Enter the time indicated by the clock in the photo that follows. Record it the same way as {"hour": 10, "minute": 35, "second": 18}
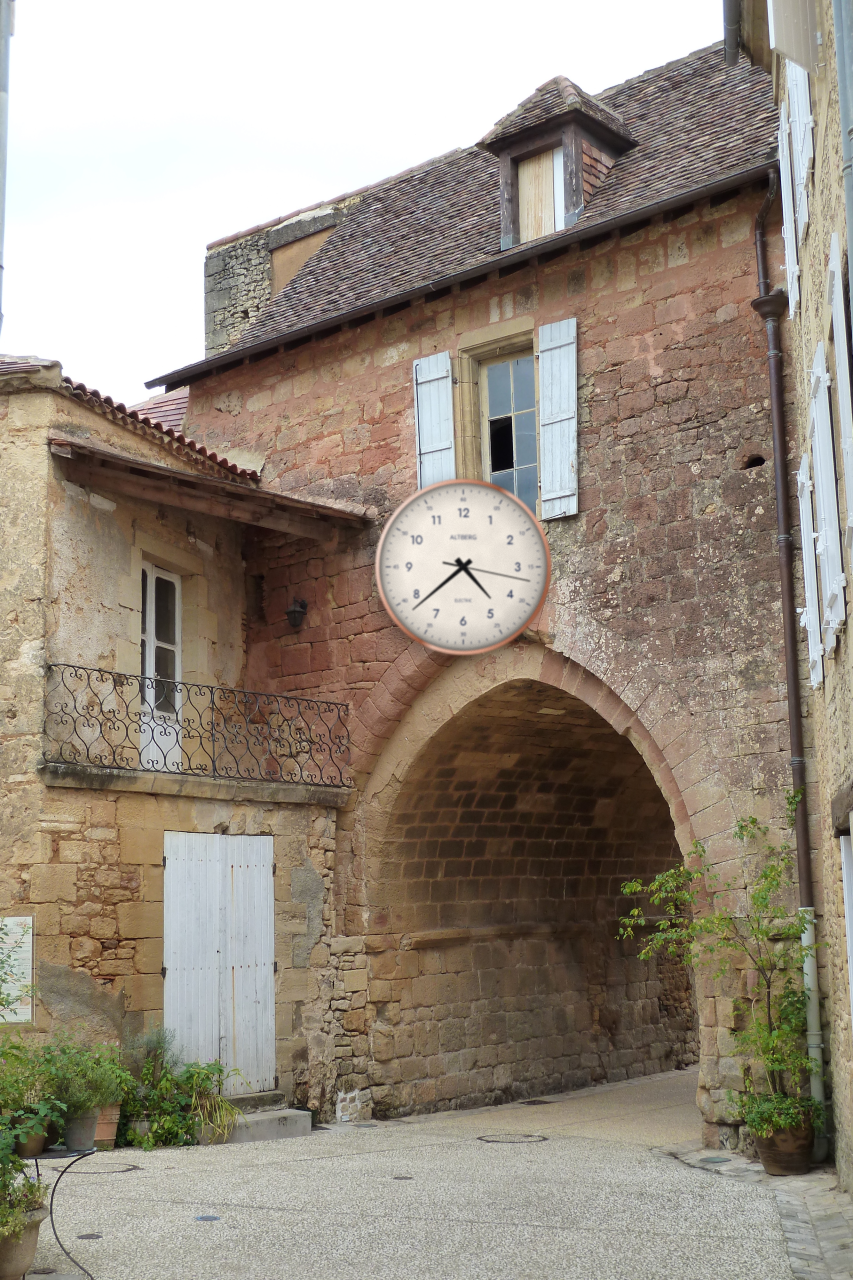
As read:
{"hour": 4, "minute": 38, "second": 17}
